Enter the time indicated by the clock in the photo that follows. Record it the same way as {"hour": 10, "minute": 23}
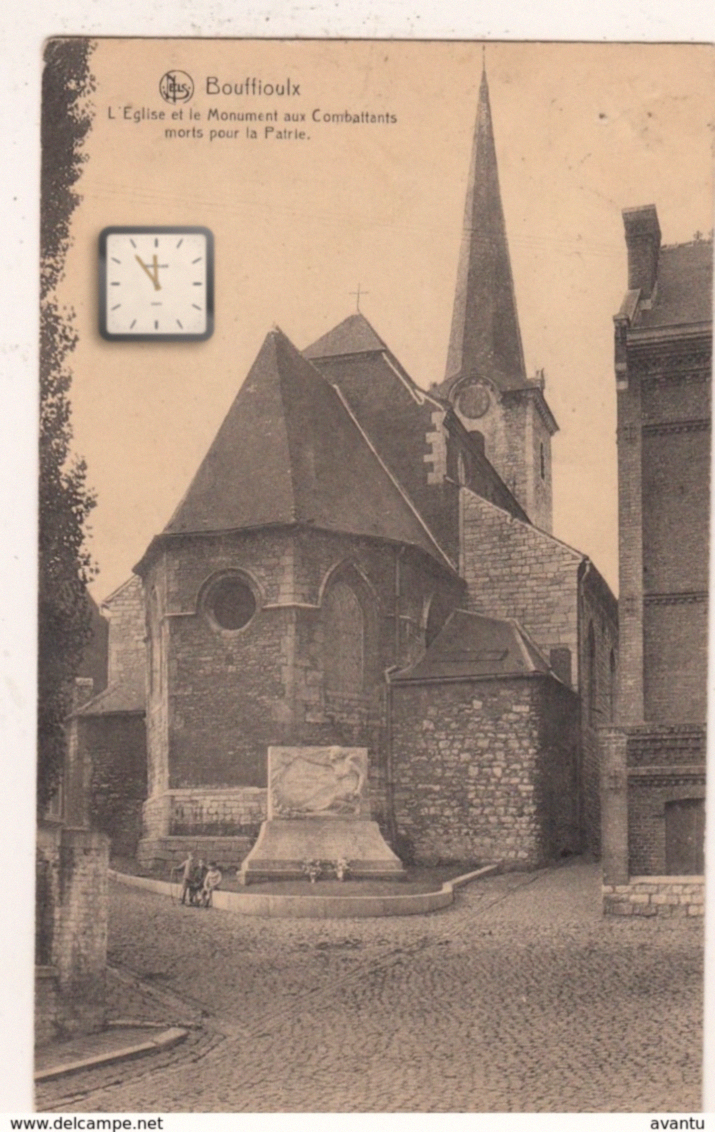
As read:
{"hour": 11, "minute": 54}
